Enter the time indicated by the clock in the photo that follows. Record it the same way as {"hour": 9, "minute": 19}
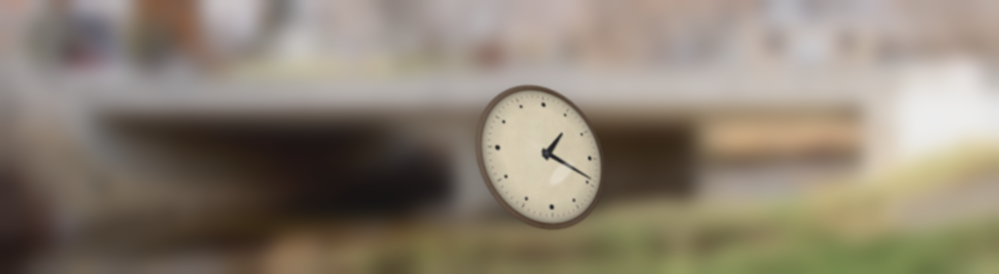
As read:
{"hour": 1, "minute": 19}
